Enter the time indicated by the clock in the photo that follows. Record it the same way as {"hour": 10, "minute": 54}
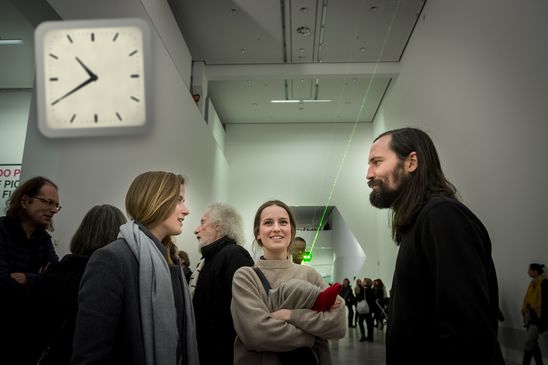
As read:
{"hour": 10, "minute": 40}
